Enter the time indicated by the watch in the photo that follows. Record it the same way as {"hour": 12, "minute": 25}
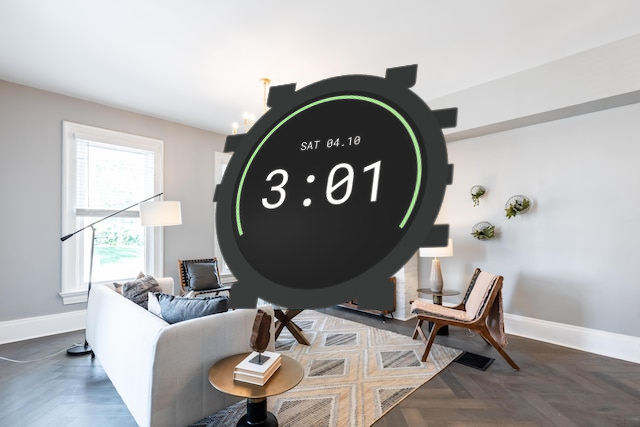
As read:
{"hour": 3, "minute": 1}
